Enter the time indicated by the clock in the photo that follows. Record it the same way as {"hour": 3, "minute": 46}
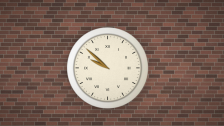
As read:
{"hour": 9, "minute": 52}
